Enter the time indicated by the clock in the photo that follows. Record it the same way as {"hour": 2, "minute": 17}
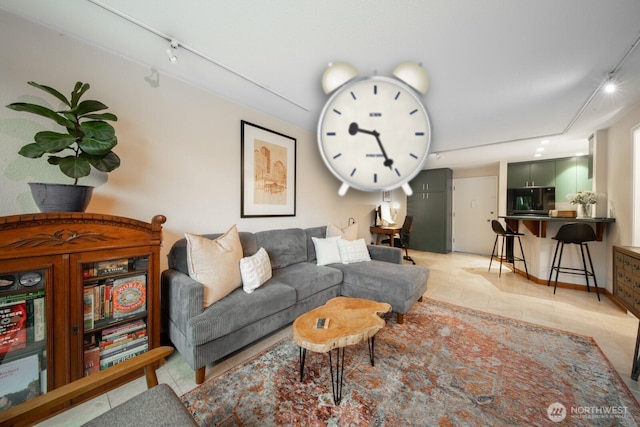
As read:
{"hour": 9, "minute": 26}
